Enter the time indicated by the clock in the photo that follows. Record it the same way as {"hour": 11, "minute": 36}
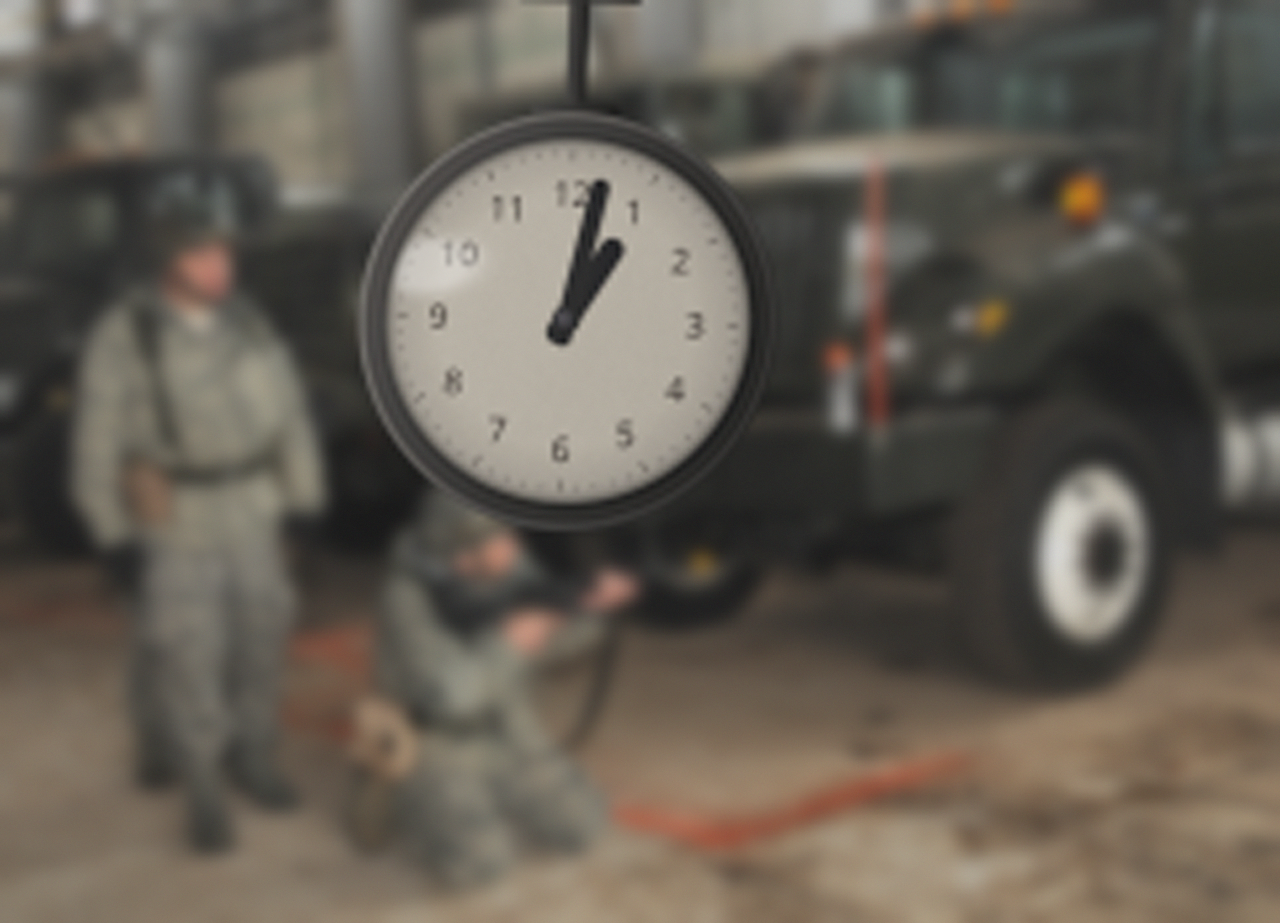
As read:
{"hour": 1, "minute": 2}
